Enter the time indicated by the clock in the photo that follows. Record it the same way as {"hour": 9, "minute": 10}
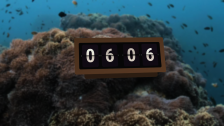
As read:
{"hour": 6, "minute": 6}
